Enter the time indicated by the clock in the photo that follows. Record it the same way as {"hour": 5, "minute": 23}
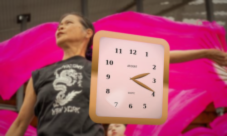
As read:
{"hour": 2, "minute": 19}
